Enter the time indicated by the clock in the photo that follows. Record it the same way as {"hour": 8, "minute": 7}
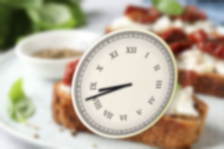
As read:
{"hour": 8, "minute": 42}
